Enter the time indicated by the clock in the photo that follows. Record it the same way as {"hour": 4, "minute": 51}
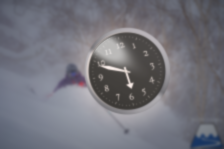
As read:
{"hour": 5, "minute": 49}
